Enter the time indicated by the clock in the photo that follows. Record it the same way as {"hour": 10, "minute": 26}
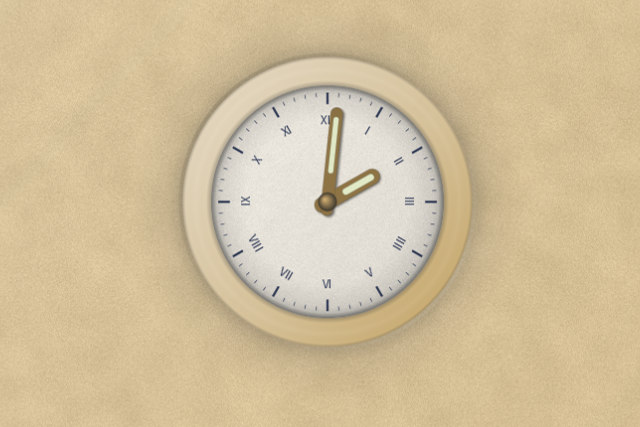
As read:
{"hour": 2, "minute": 1}
